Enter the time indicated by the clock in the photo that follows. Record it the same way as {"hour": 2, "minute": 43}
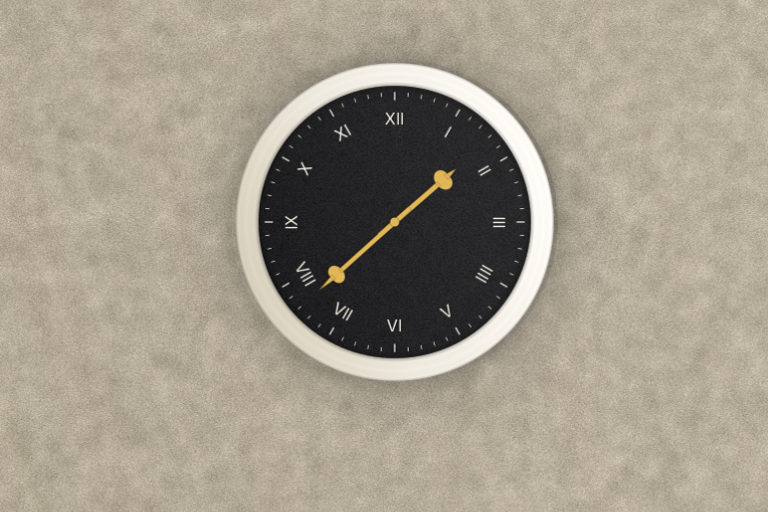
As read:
{"hour": 1, "minute": 38}
